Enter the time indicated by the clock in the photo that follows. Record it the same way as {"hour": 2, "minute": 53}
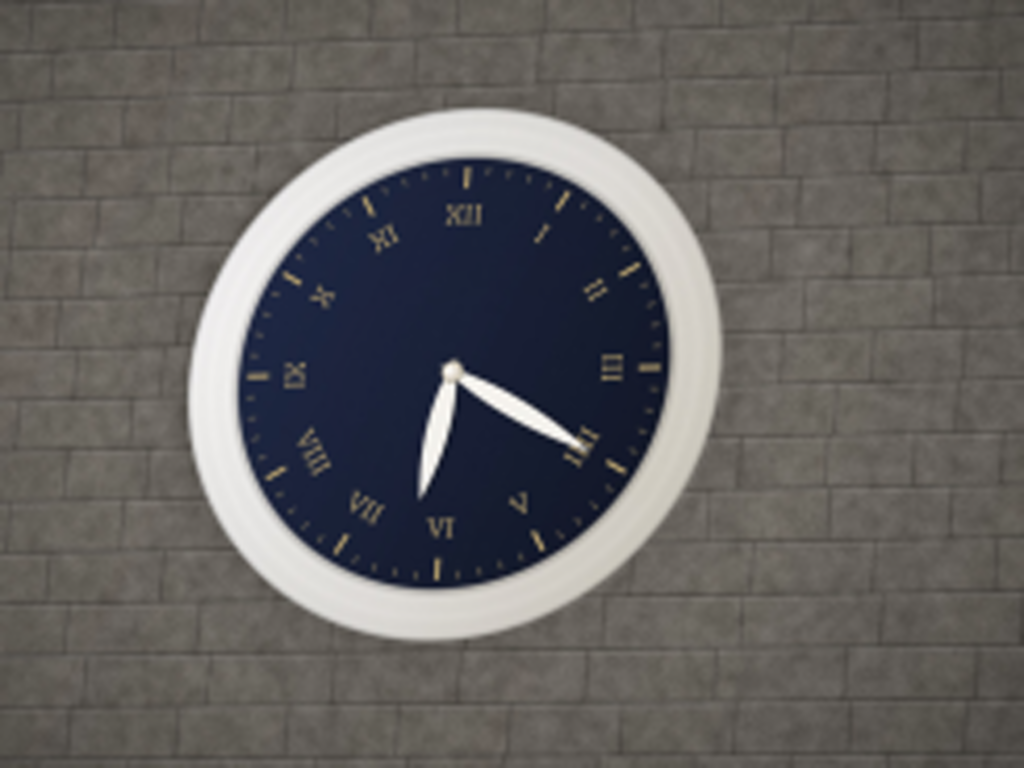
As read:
{"hour": 6, "minute": 20}
